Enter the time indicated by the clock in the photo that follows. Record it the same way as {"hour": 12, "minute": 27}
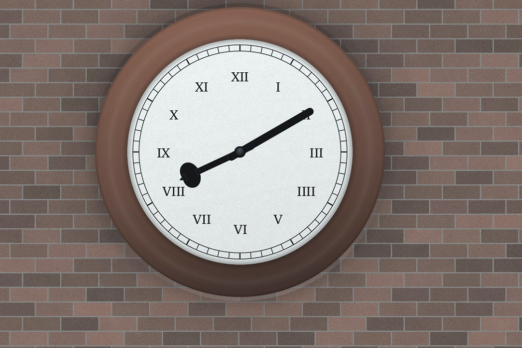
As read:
{"hour": 8, "minute": 10}
